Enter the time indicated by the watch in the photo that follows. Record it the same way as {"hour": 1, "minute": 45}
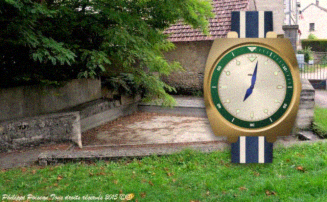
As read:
{"hour": 7, "minute": 2}
